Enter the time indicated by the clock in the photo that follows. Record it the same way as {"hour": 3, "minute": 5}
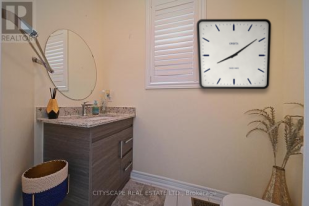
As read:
{"hour": 8, "minute": 9}
